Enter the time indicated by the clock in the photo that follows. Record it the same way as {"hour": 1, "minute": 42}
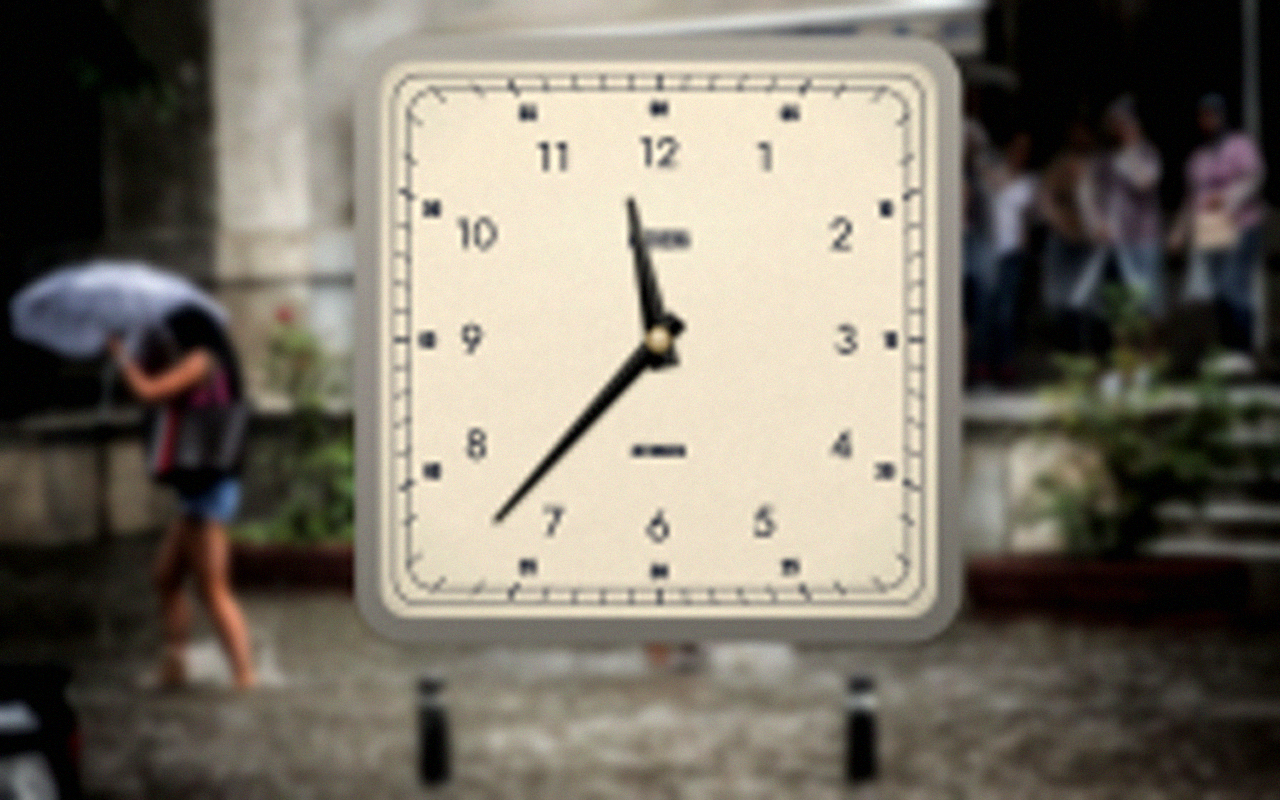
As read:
{"hour": 11, "minute": 37}
